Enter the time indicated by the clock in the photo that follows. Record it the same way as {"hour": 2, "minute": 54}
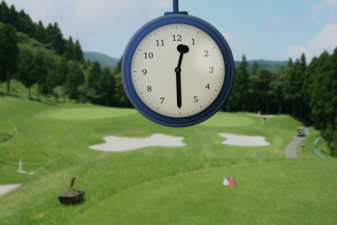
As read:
{"hour": 12, "minute": 30}
